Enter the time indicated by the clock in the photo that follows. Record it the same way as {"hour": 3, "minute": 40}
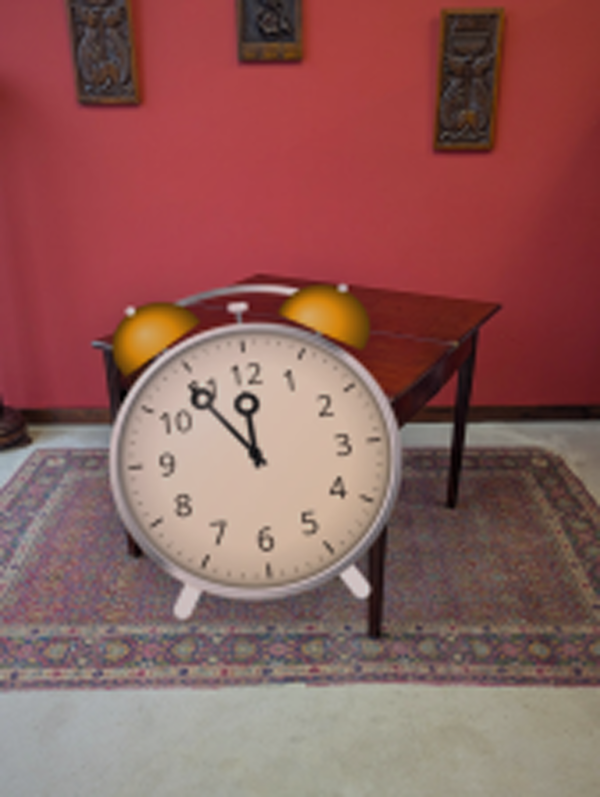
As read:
{"hour": 11, "minute": 54}
